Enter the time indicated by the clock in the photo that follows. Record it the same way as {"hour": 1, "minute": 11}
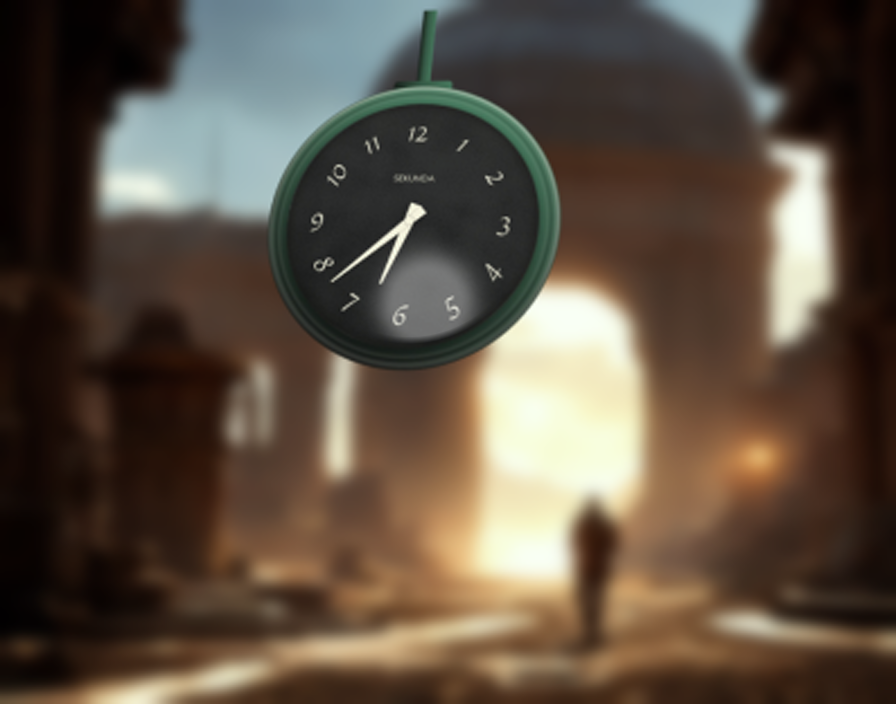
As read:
{"hour": 6, "minute": 38}
